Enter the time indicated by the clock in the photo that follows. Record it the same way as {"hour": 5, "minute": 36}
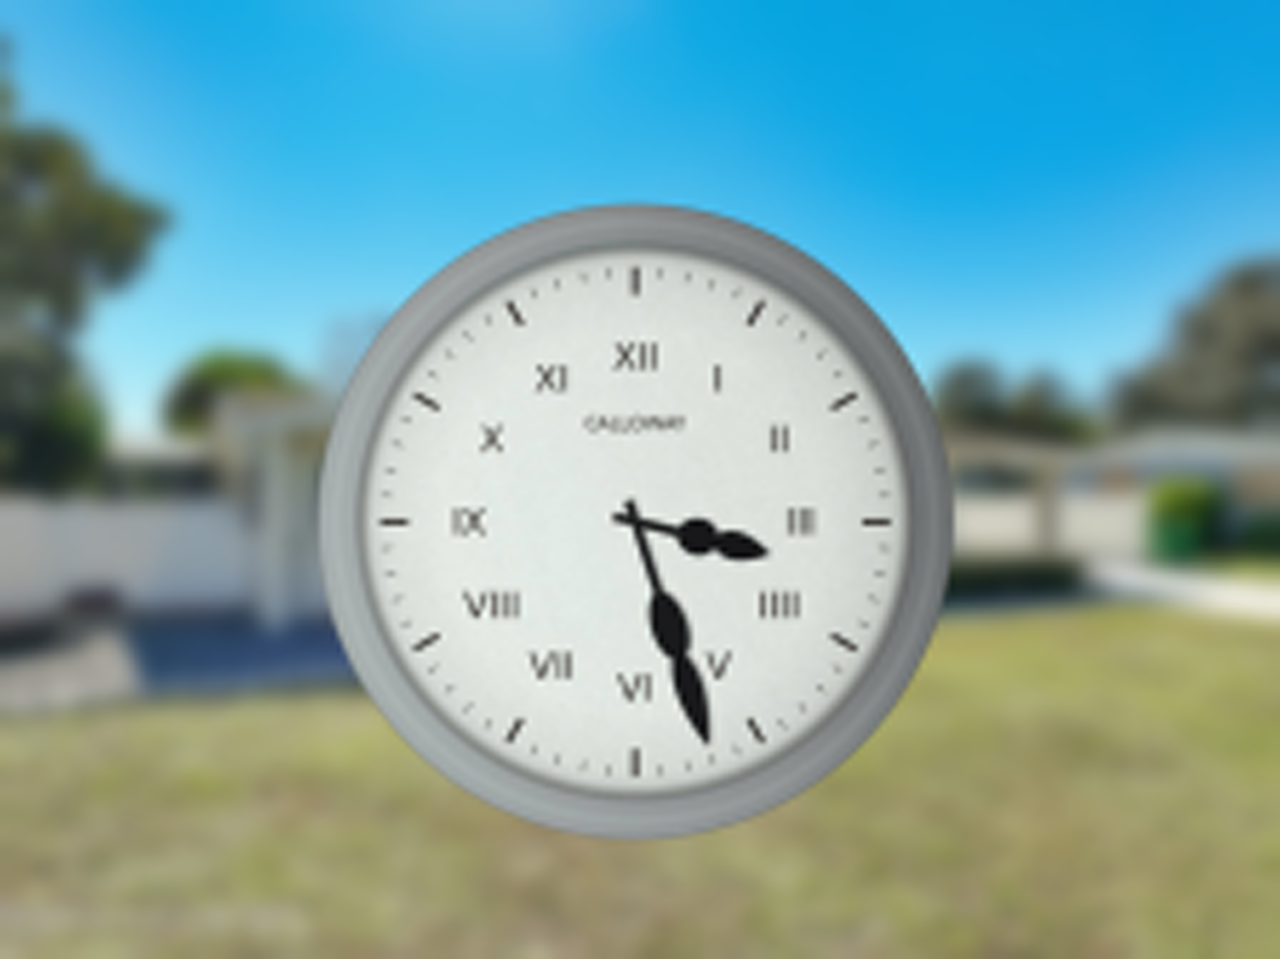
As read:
{"hour": 3, "minute": 27}
